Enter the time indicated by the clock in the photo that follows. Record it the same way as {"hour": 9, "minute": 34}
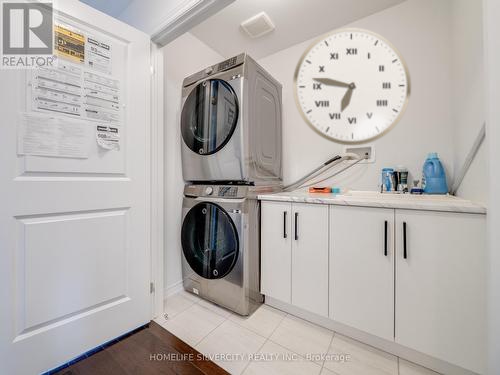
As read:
{"hour": 6, "minute": 47}
